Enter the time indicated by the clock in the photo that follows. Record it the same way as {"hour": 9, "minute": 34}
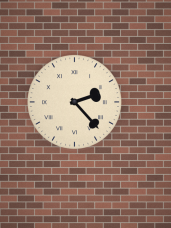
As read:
{"hour": 2, "minute": 23}
